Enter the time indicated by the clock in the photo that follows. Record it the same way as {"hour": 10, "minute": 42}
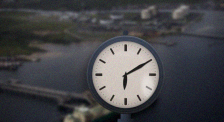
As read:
{"hour": 6, "minute": 10}
